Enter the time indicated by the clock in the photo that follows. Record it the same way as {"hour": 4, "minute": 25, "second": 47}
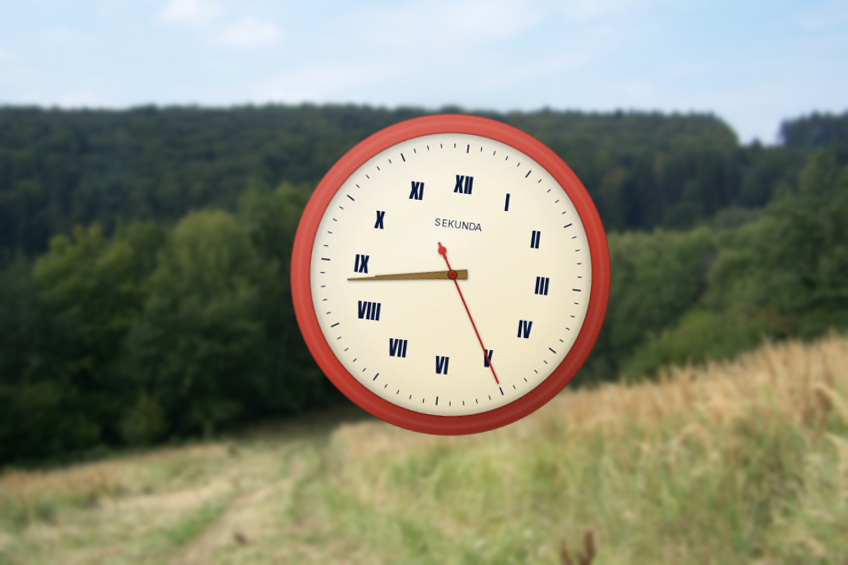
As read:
{"hour": 8, "minute": 43, "second": 25}
